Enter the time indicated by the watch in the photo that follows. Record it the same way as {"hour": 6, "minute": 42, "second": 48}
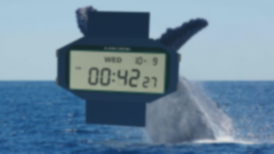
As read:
{"hour": 0, "minute": 42, "second": 27}
